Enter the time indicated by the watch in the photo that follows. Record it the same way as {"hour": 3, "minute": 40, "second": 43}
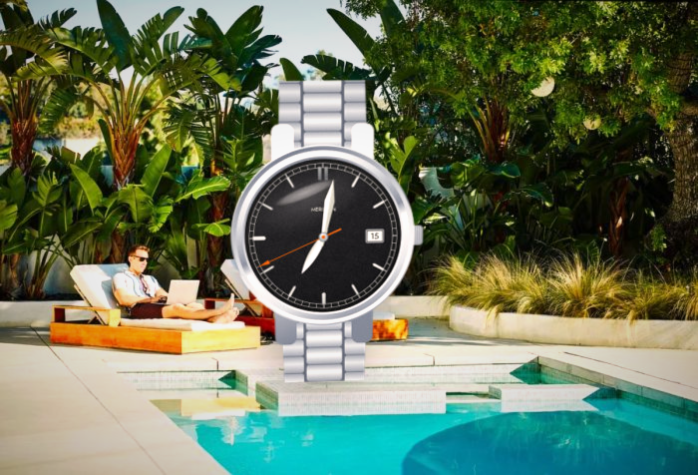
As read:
{"hour": 7, "minute": 1, "second": 41}
